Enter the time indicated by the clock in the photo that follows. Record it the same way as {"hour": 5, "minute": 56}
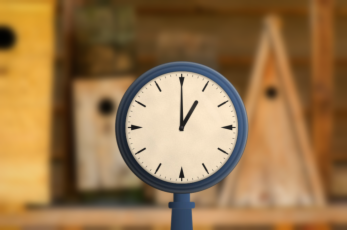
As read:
{"hour": 1, "minute": 0}
